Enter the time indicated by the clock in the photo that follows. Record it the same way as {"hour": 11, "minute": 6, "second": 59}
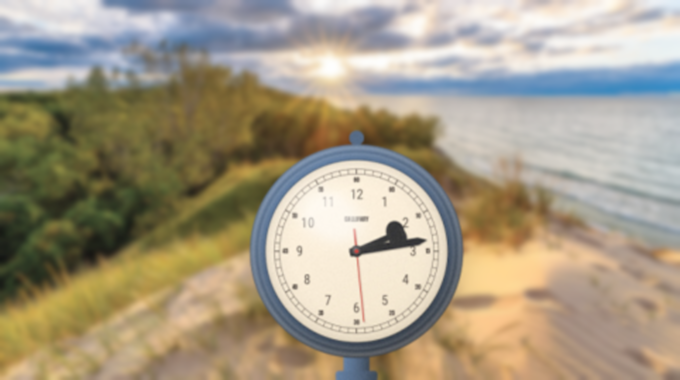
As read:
{"hour": 2, "minute": 13, "second": 29}
